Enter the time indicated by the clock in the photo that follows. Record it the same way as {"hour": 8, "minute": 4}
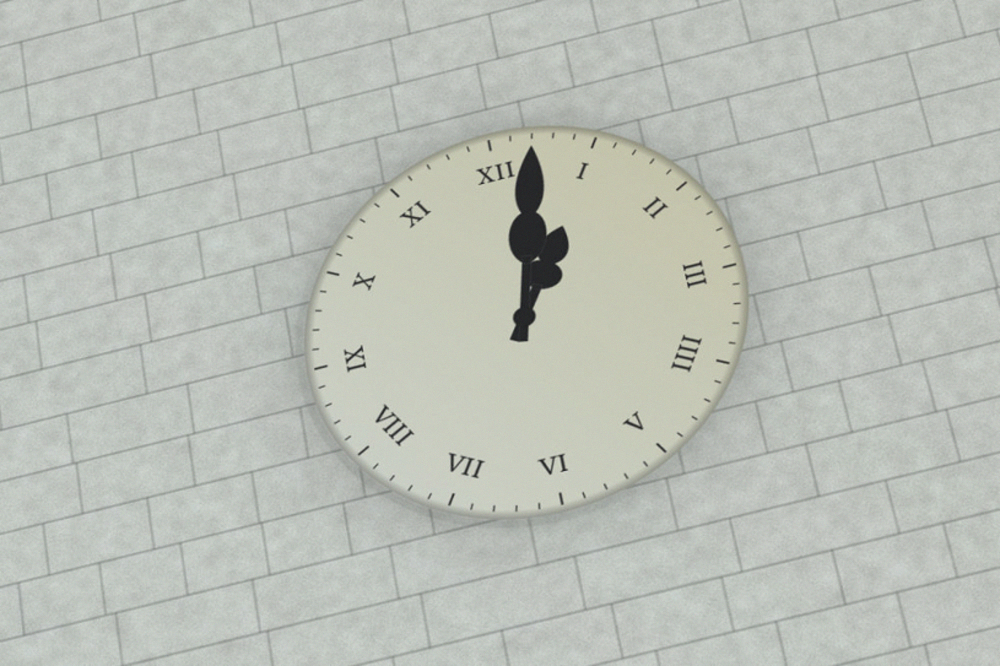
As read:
{"hour": 1, "minute": 2}
